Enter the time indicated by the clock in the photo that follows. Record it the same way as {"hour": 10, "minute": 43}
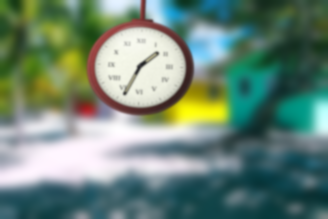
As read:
{"hour": 1, "minute": 34}
